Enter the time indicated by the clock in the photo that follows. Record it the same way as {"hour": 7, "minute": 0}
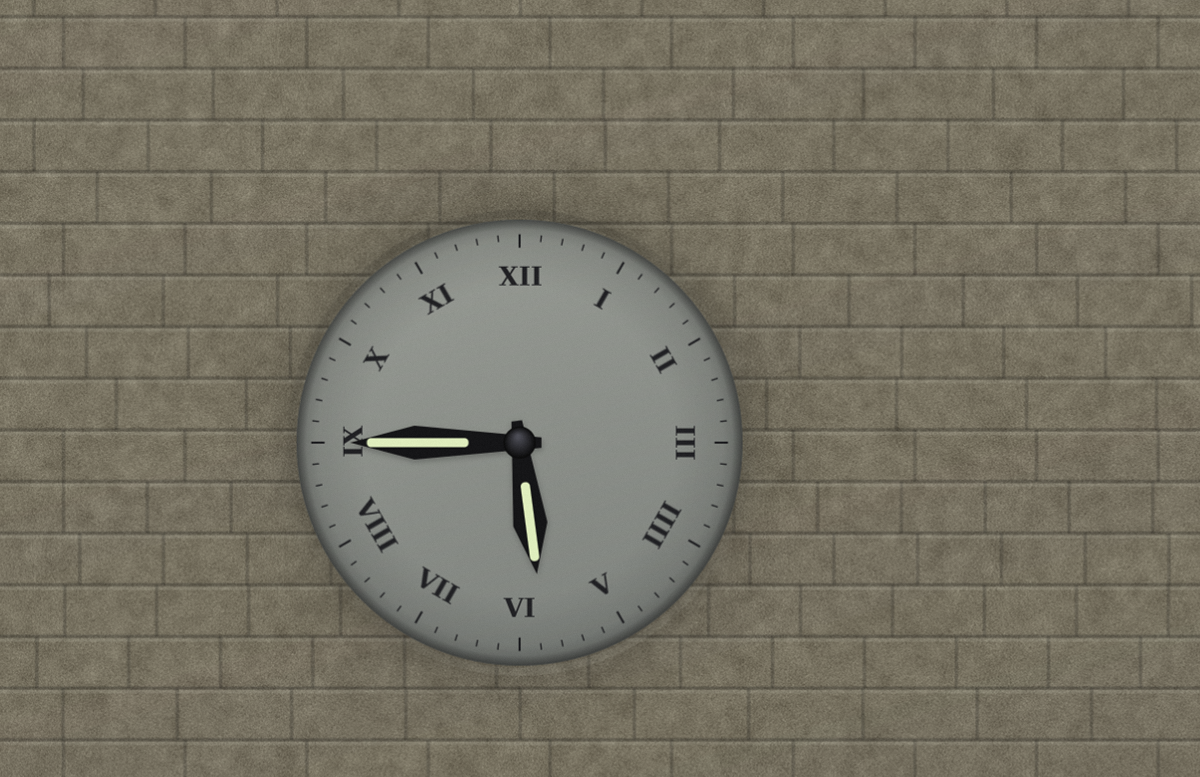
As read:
{"hour": 5, "minute": 45}
